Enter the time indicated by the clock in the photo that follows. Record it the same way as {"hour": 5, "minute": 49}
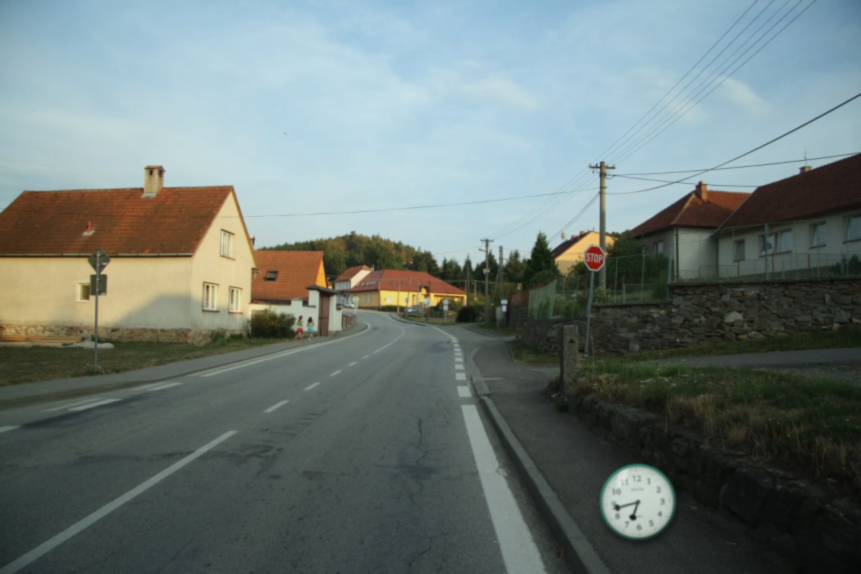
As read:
{"hour": 6, "minute": 43}
